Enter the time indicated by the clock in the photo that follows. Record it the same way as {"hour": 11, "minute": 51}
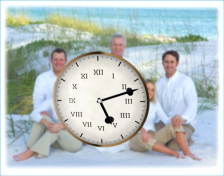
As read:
{"hour": 5, "minute": 12}
